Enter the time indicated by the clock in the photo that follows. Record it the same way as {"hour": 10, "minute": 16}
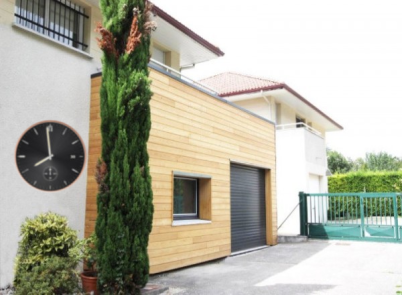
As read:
{"hour": 7, "minute": 59}
